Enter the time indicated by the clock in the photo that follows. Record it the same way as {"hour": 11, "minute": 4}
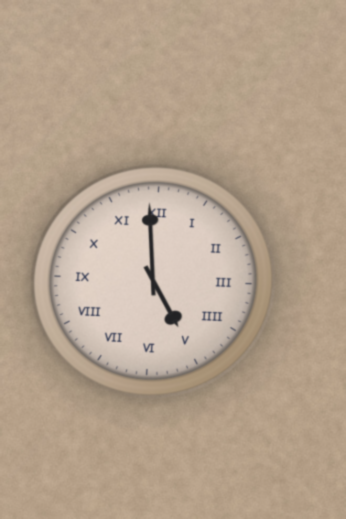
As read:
{"hour": 4, "minute": 59}
